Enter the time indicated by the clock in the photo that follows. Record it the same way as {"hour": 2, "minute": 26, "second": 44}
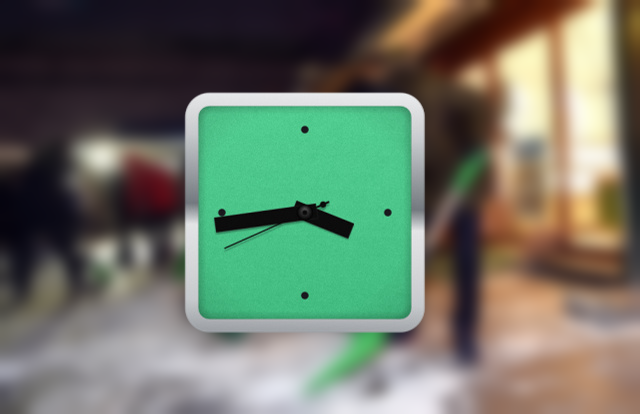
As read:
{"hour": 3, "minute": 43, "second": 41}
